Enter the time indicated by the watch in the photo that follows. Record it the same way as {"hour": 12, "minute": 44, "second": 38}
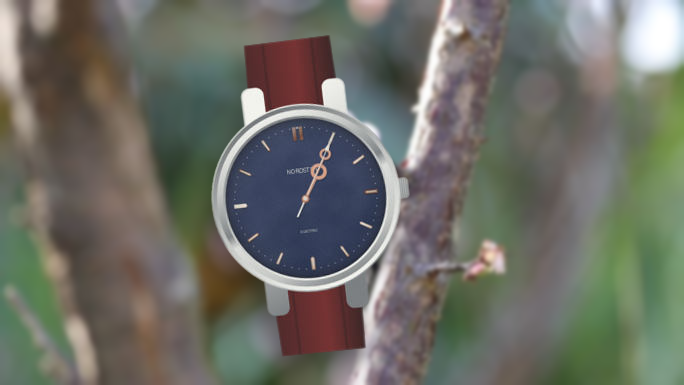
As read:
{"hour": 1, "minute": 5, "second": 5}
